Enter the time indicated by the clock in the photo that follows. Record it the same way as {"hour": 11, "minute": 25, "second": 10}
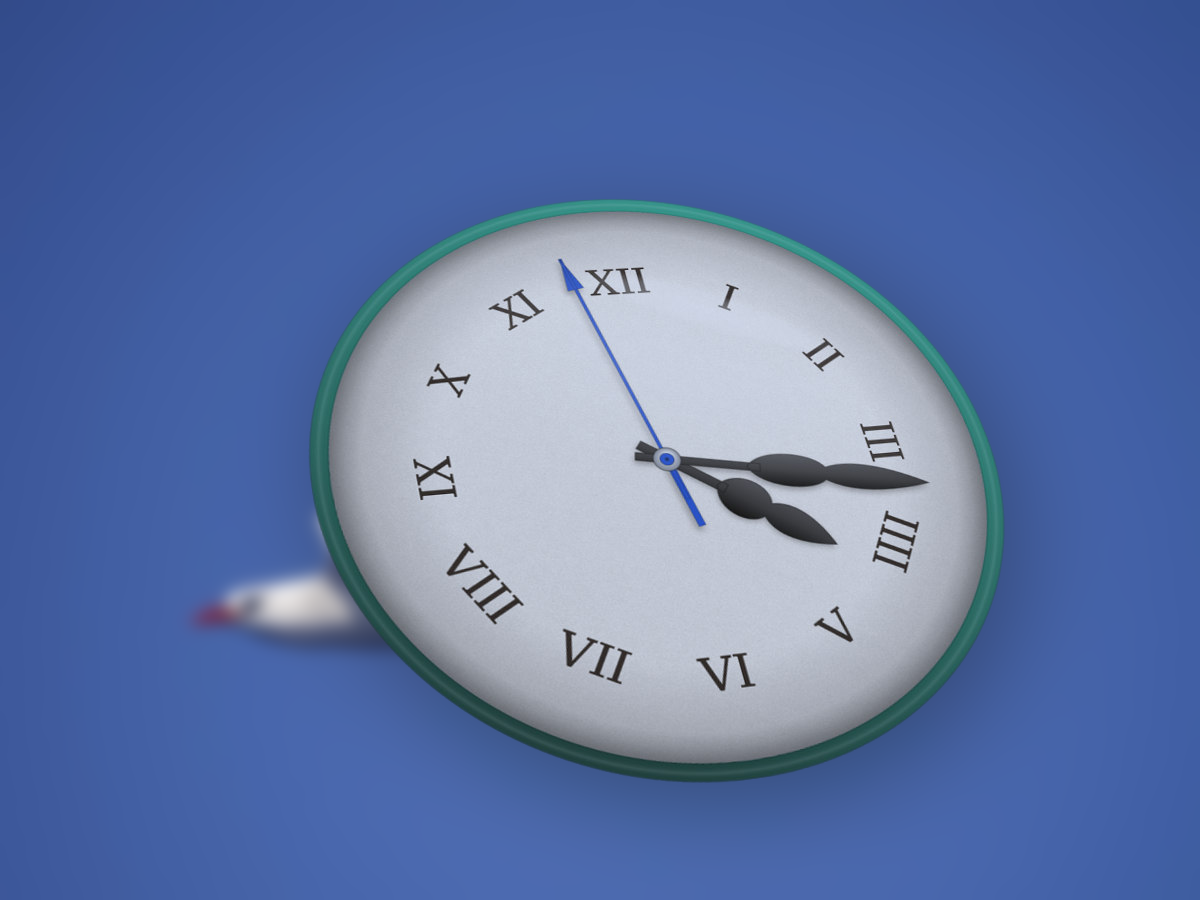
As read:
{"hour": 4, "minute": 16, "second": 58}
